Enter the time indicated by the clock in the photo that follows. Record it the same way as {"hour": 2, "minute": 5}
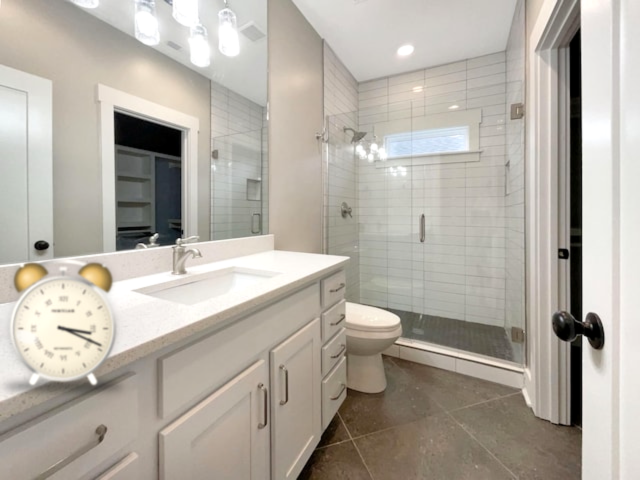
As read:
{"hour": 3, "minute": 19}
